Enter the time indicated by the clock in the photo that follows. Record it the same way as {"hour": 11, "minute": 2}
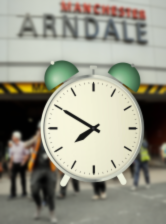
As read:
{"hour": 7, "minute": 50}
